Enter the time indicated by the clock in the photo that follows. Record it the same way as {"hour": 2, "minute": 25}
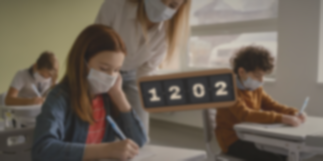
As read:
{"hour": 12, "minute": 2}
